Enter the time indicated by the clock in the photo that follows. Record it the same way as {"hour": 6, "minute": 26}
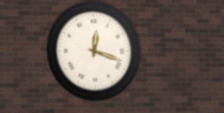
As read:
{"hour": 12, "minute": 18}
